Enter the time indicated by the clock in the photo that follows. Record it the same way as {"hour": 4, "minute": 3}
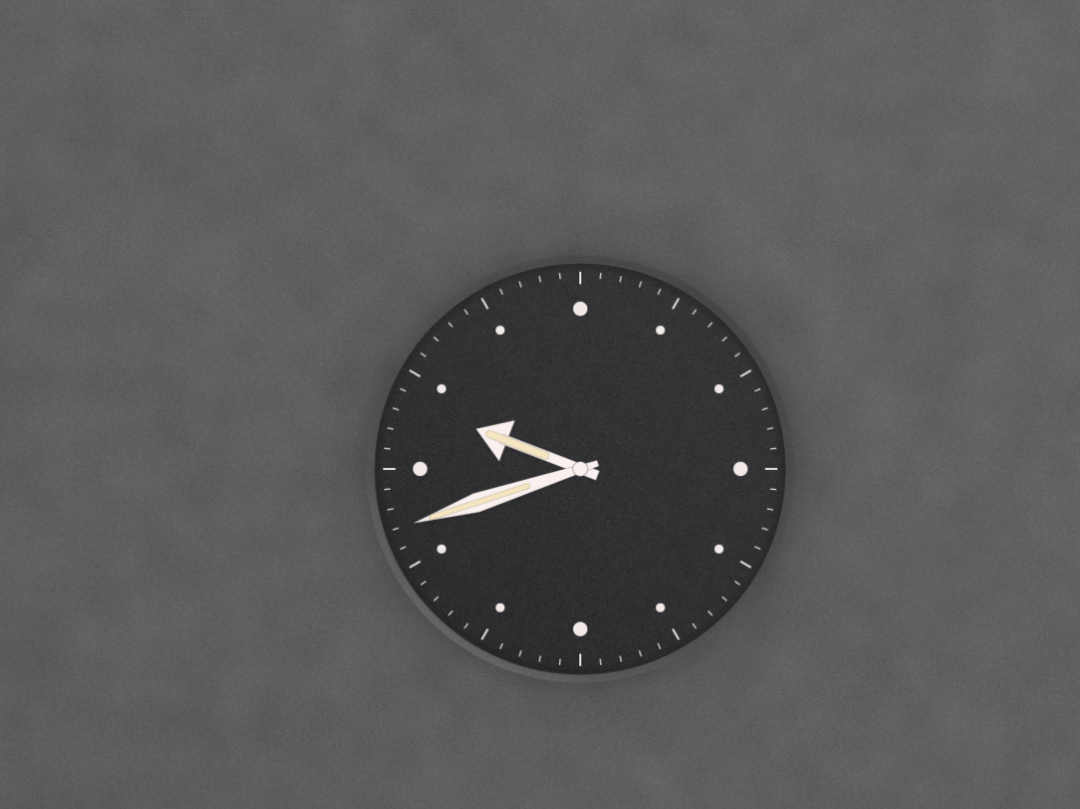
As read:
{"hour": 9, "minute": 42}
